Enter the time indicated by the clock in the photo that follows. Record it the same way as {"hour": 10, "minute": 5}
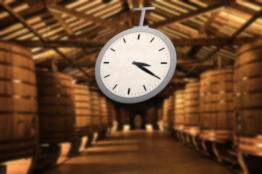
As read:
{"hour": 3, "minute": 20}
